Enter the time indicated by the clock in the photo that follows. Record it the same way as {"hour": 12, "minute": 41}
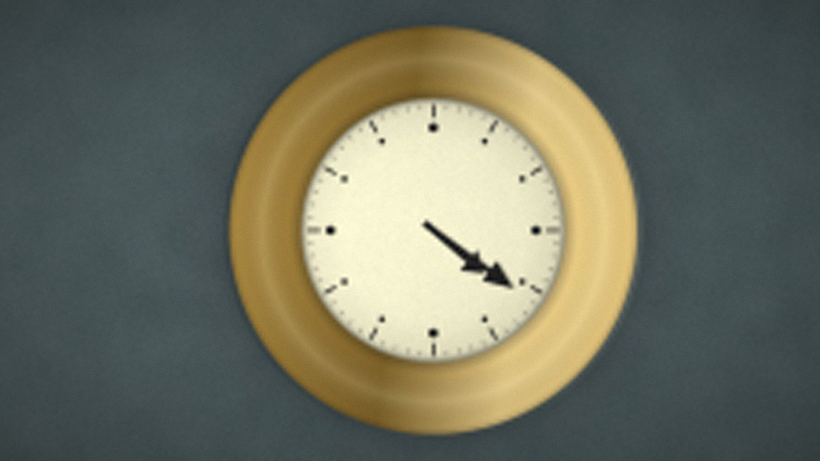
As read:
{"hour": 4, "minute": 21}
